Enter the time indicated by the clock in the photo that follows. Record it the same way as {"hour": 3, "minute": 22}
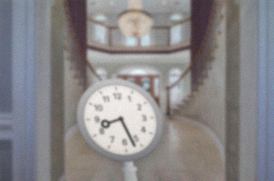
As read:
{"hour": 8, "minute": 27}
